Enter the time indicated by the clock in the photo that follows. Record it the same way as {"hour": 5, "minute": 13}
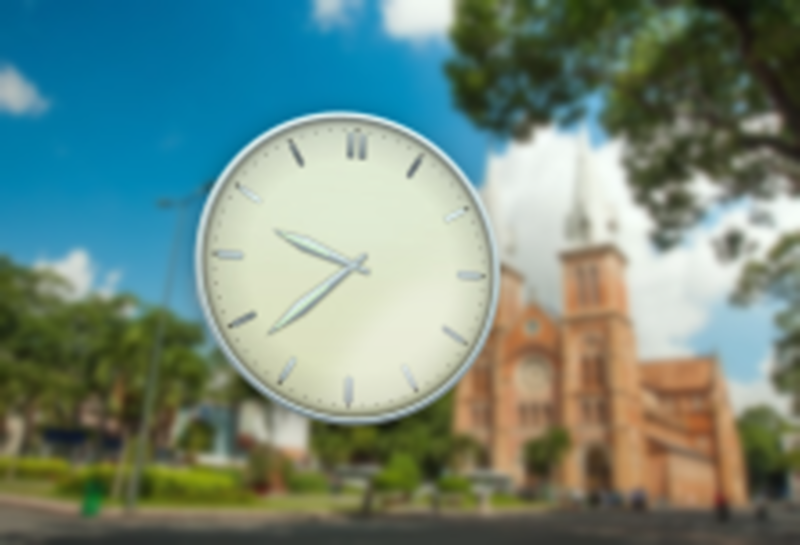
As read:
{"hour": 9, "minute": 38}
